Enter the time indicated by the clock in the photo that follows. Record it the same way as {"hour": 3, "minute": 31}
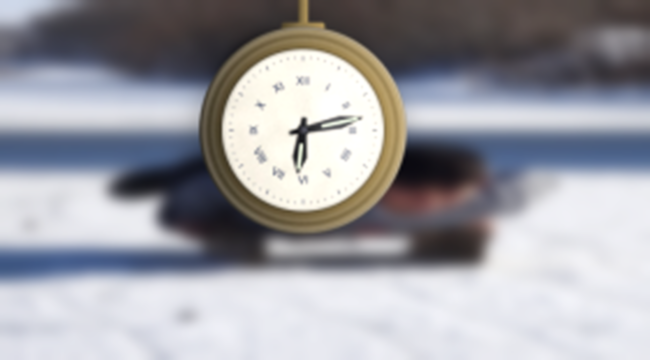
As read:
{"hour": 6, "minute": 13}
